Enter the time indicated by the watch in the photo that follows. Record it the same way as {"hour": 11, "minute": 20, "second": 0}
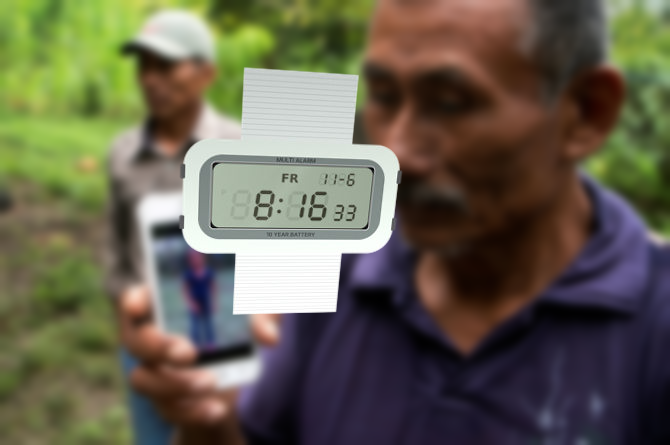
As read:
{"hour": 8, "minute": 16, "second": 33}
